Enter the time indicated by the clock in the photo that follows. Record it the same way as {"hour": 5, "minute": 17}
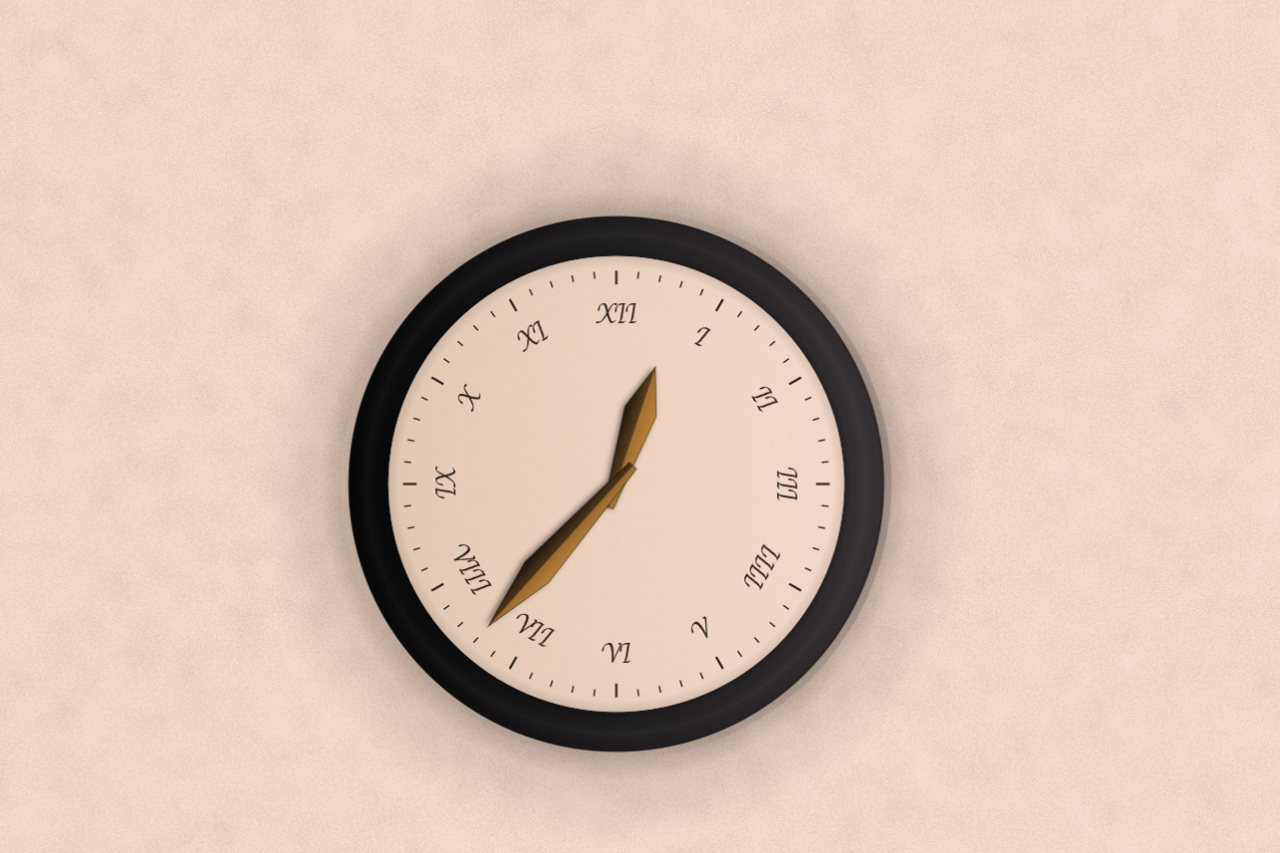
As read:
{"hour": 12, "minute": 37}
